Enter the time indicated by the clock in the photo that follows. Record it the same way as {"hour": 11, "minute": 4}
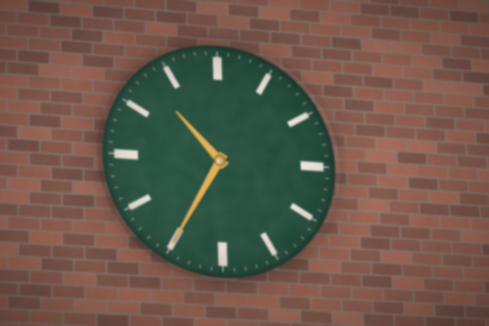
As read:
{"hour": 10, "minute": 35}
